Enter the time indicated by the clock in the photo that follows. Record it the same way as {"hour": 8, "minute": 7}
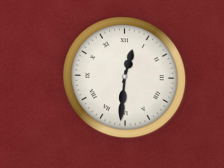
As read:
{"hour": 12, "minute": 31}
